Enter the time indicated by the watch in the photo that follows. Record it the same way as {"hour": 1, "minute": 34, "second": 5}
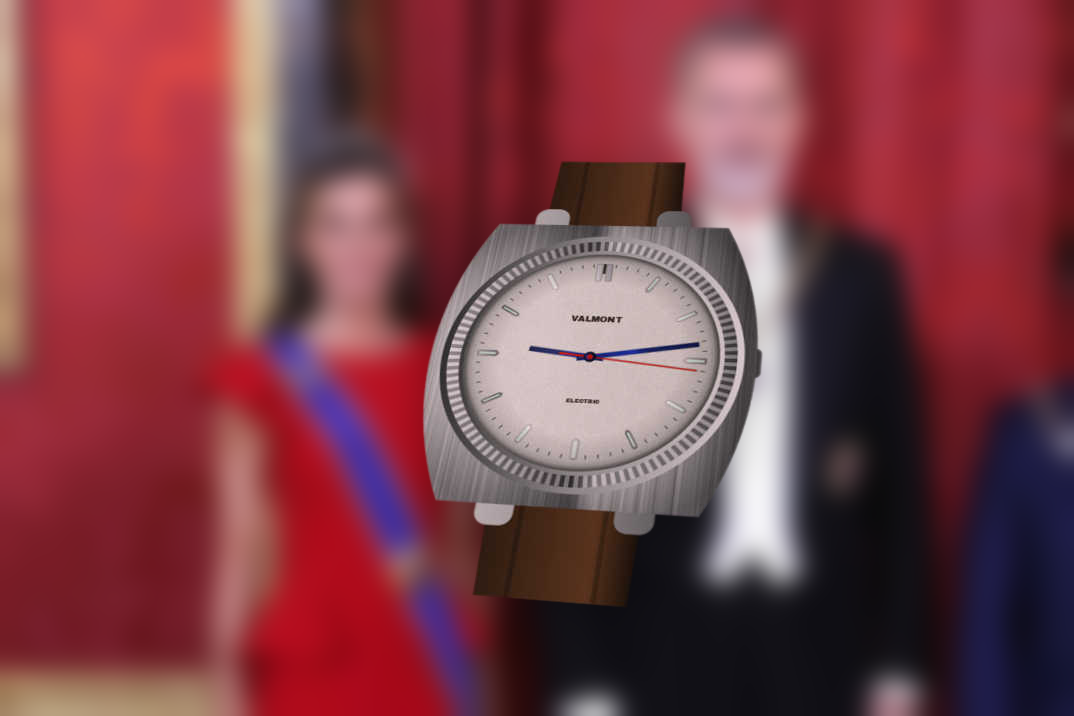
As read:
{"hour": 9, "minute": 13, "second": 16}
